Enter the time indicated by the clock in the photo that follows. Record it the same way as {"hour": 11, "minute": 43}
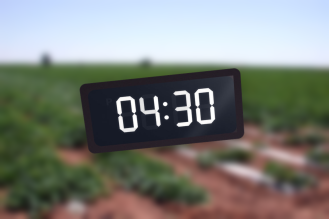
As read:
{"hour": 4, "minute": 30}
